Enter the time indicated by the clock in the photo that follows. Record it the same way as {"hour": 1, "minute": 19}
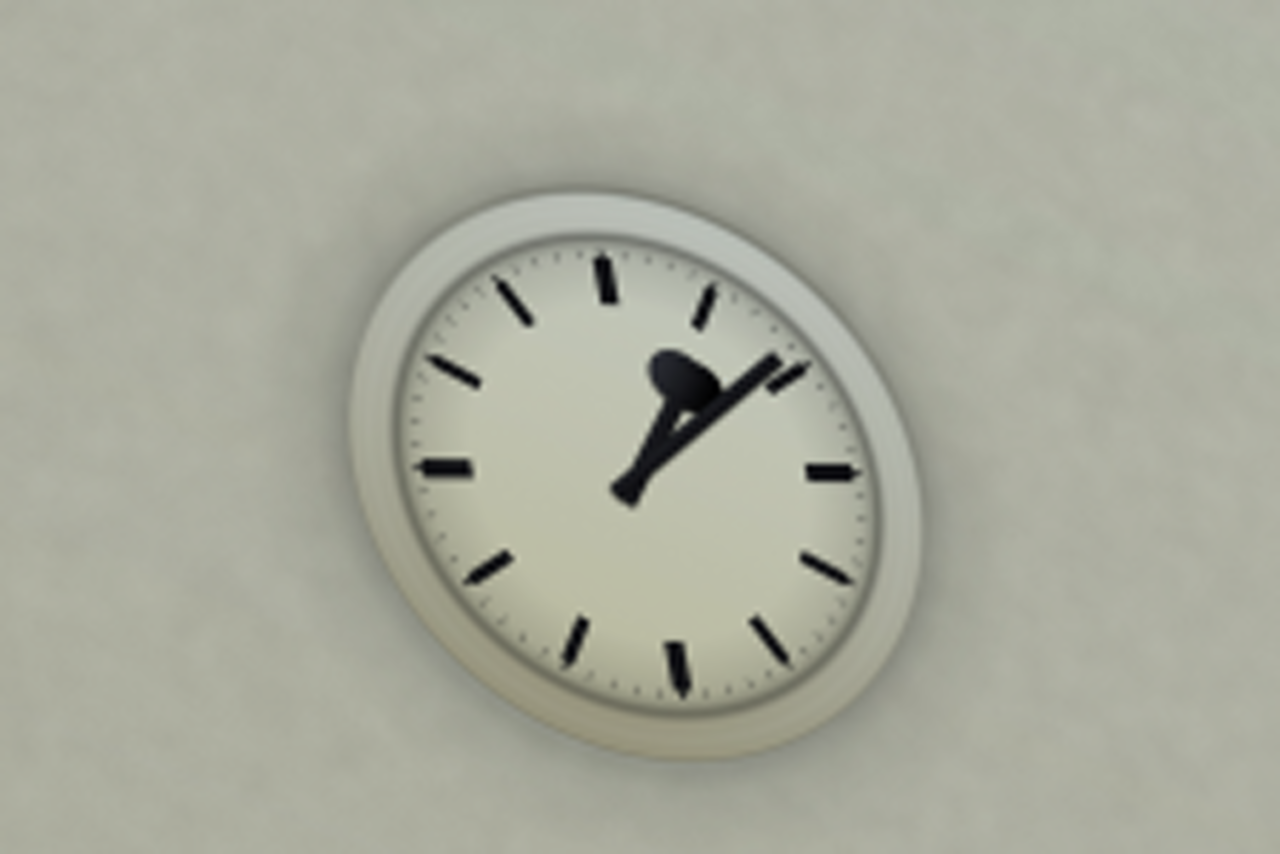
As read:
{"hour": 1, "minute": 9}
